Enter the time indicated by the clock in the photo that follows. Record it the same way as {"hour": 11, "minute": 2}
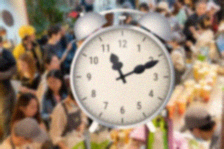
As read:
{"hour": 11, "minute": 11}
